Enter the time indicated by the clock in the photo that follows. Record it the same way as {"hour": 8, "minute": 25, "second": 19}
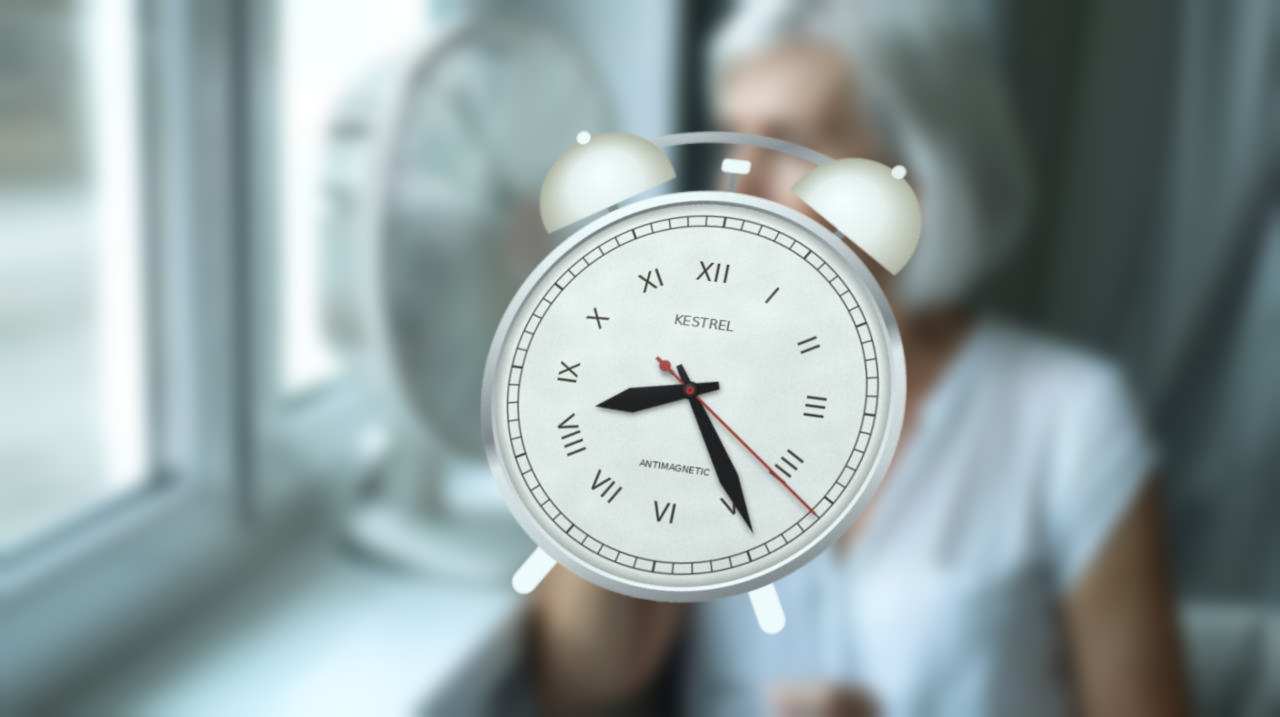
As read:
{"hour": 8, "minute": 24, "second": 21}
